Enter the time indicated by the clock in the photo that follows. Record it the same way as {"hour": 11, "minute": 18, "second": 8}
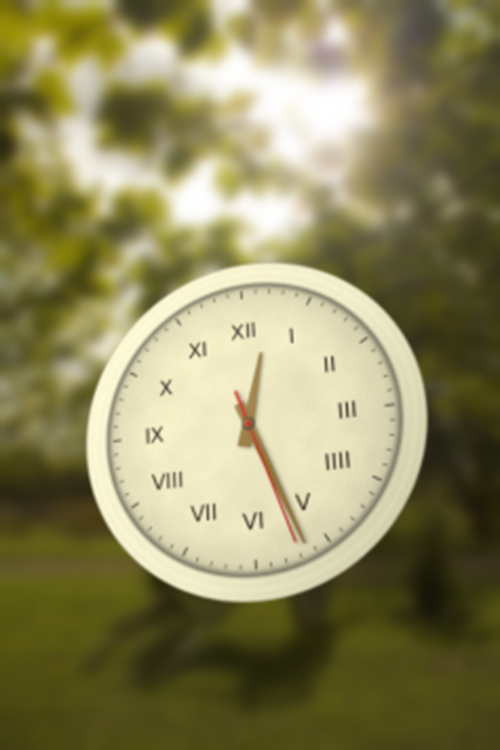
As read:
{"hour": 12, "minute": 26, "second": 27}
